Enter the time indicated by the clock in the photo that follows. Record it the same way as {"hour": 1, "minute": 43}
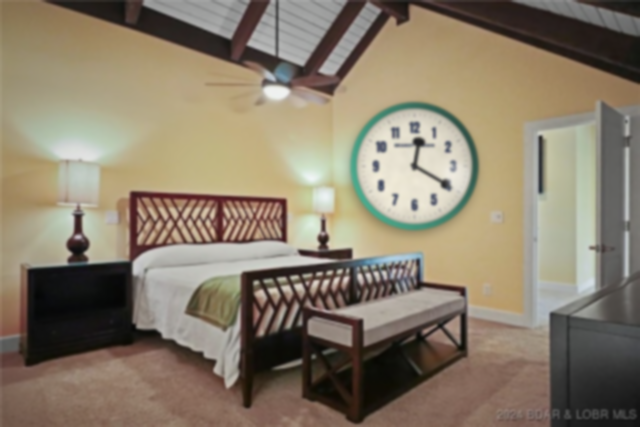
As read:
{"hour": 12, "minute": 20}
